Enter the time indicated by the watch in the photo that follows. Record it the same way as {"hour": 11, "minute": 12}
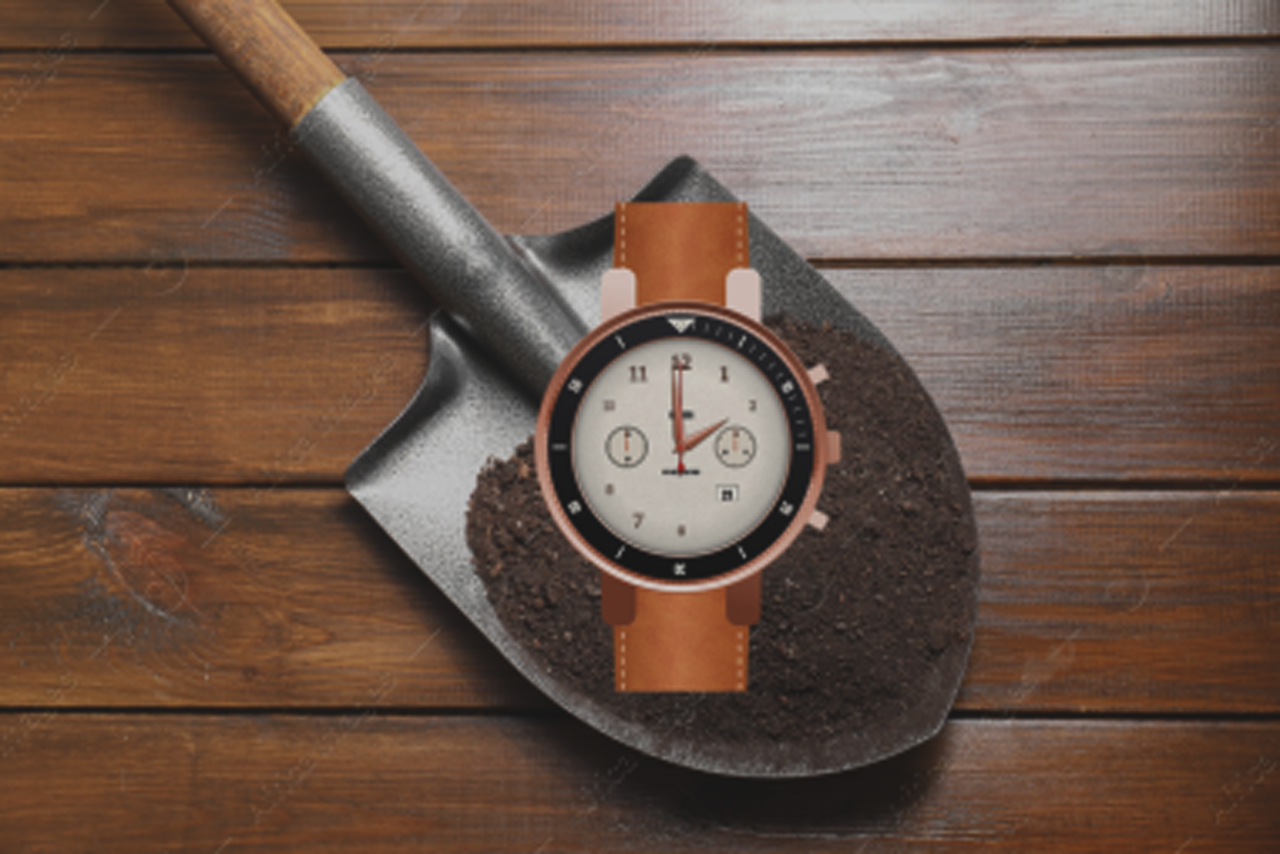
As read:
{"hour": 1, "minute": 59}
